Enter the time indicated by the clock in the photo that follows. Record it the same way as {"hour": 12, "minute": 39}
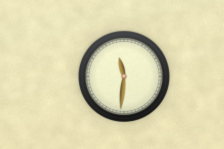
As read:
{"hour": 11, "minute": 31}
